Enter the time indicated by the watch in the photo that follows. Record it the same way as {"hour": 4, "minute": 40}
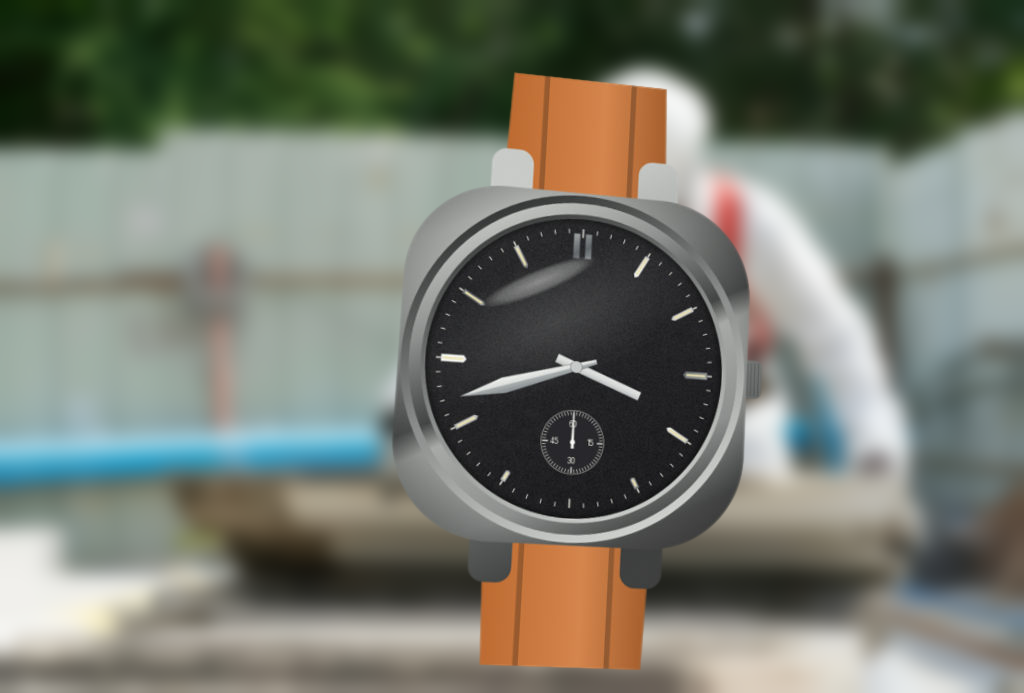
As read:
{"hour": 3, "minute": 42}
